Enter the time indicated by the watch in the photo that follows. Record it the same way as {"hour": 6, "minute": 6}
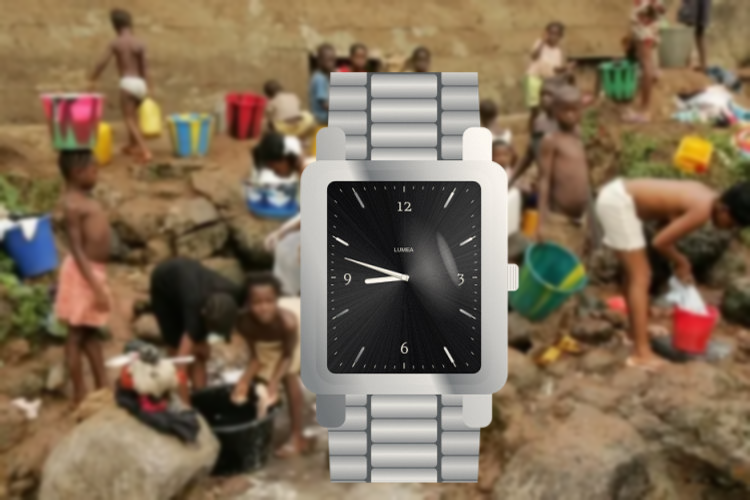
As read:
{"hour": 8, "minute": 48}
